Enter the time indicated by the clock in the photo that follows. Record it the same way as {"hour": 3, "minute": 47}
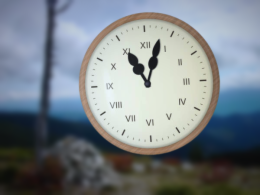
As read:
{"hour": 11, "minute": 3}
